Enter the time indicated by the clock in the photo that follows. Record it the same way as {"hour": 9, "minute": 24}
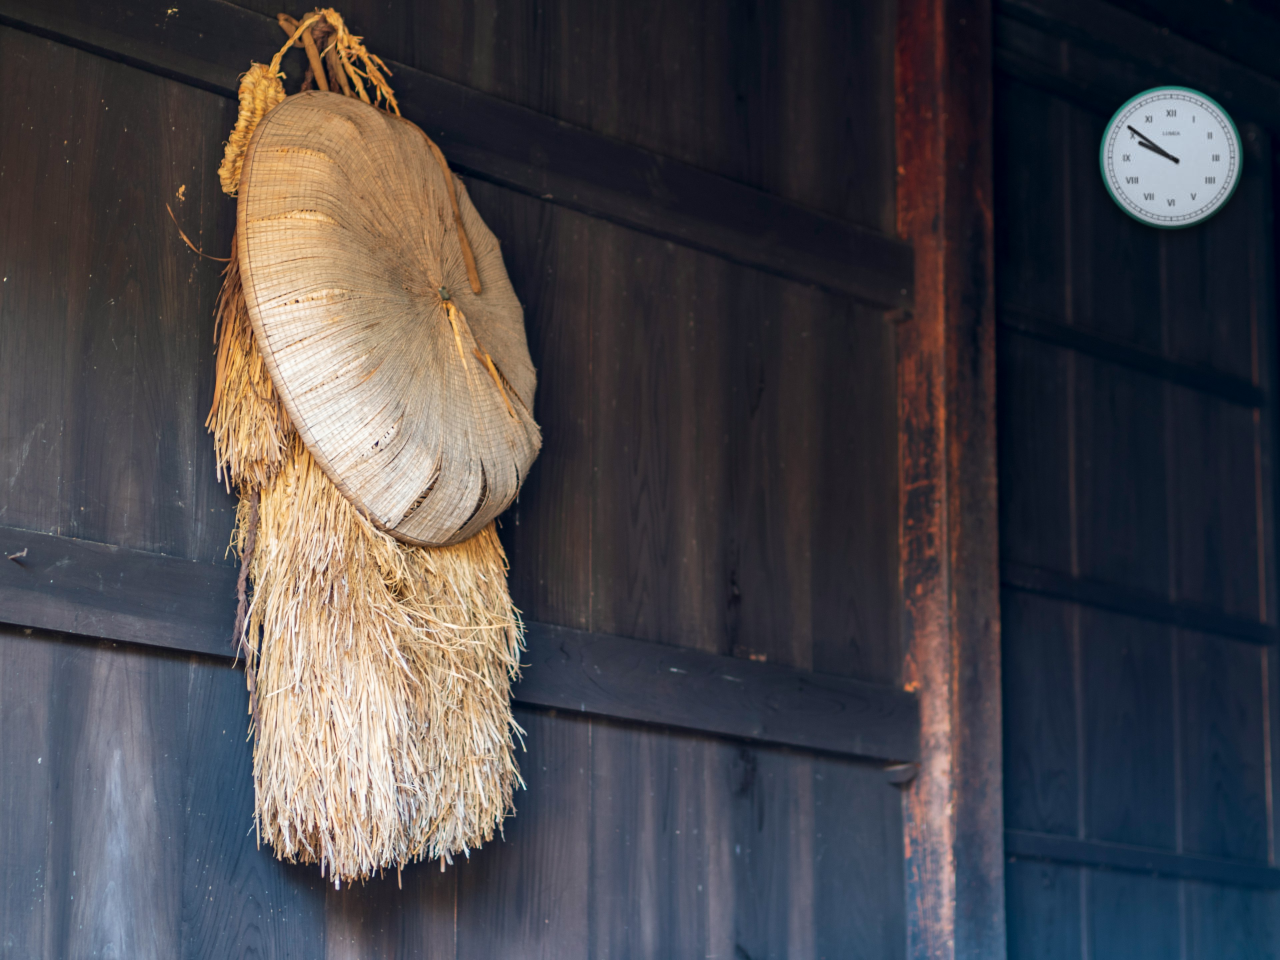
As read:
{"hour": 9, "minute": 51}
